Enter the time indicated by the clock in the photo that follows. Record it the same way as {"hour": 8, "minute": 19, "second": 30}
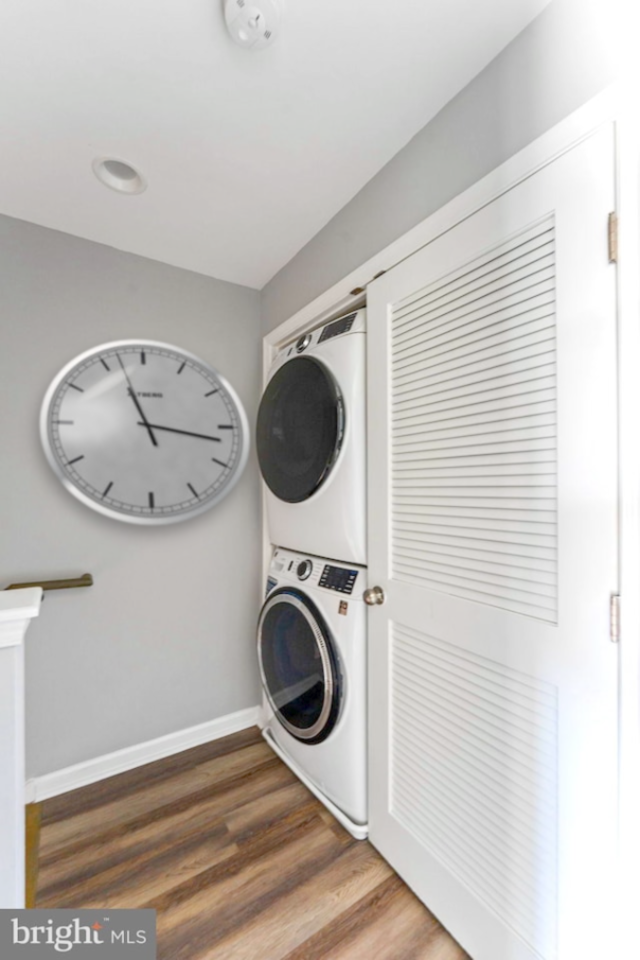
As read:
{"hour": 11, "minute": 16, "second": 57}
